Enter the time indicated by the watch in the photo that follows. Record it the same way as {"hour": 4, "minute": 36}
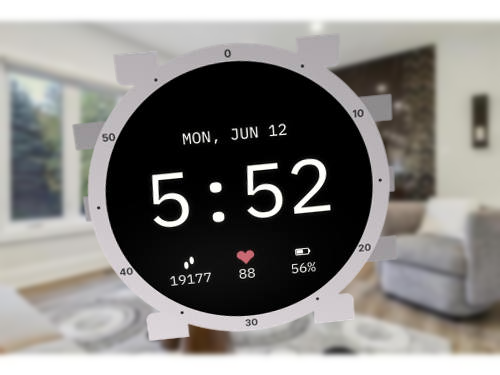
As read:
{"hour": 5, "minute": 52}
